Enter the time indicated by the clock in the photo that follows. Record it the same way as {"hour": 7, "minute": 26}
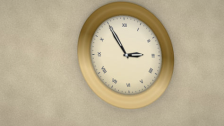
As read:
{"hour": 2, "minute": 55}
